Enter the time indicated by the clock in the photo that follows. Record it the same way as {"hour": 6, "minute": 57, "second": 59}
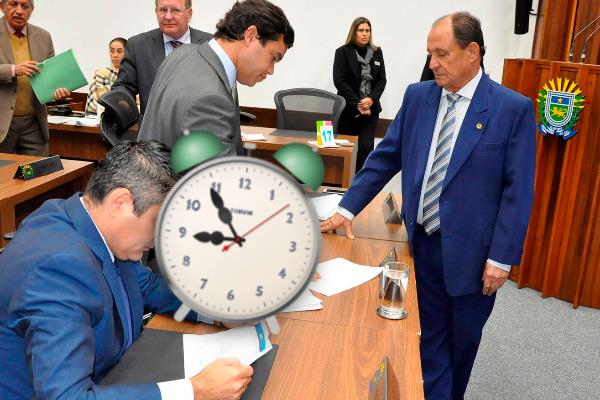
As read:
{"hour": 8, "minute": 54, "second": 8}
